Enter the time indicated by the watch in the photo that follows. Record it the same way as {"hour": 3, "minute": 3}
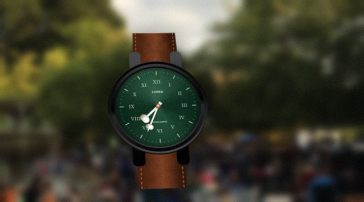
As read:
{"hour": 7, "minute": 34}
